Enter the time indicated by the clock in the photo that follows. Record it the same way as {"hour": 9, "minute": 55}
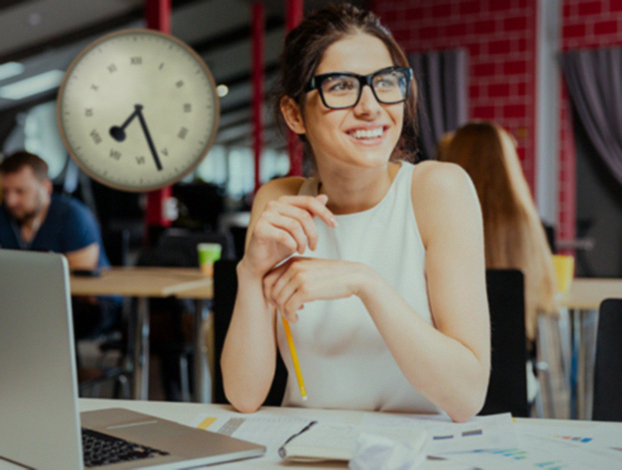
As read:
{"hour": 7, "minute": 27}
